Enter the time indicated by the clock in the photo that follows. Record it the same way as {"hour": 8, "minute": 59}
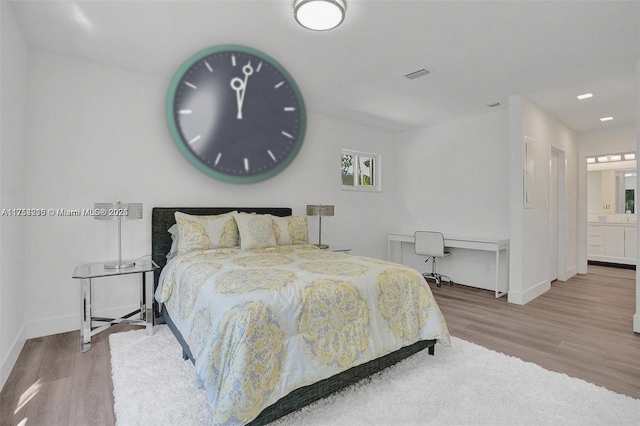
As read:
{"hour": 12, "minute": 3}
